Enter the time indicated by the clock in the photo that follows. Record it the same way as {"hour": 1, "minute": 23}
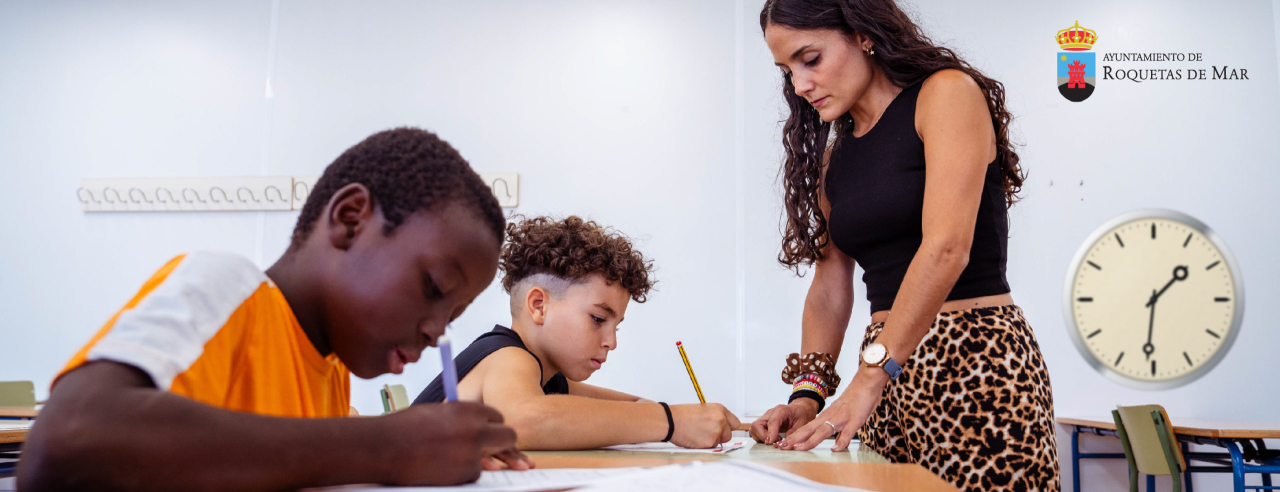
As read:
{"hour": 1, "minute": 31}
